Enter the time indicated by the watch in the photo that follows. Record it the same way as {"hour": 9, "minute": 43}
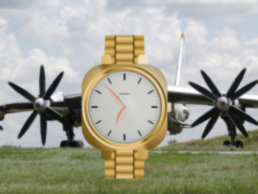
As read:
{"hour": 6, "minute": 53}
